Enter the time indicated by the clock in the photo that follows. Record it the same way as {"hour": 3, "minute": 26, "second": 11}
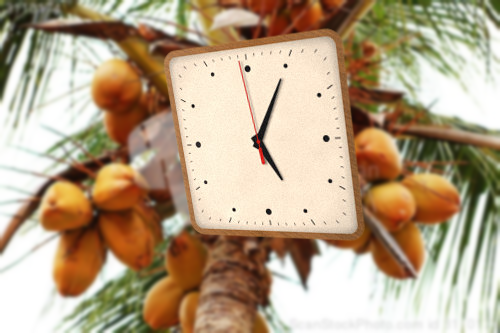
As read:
{"hour": 5, "minute": 4, "second": 59}
